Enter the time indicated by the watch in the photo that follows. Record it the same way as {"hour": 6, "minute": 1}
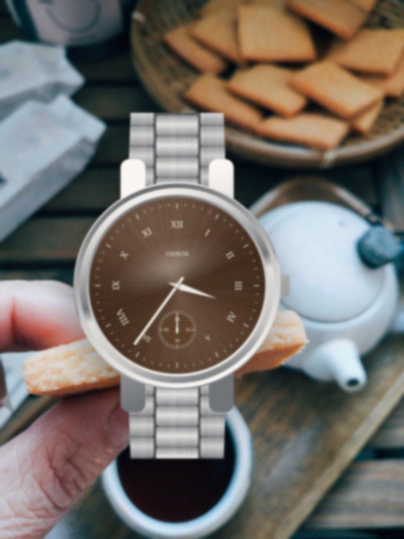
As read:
{"hour": 3, "minute": 36}
